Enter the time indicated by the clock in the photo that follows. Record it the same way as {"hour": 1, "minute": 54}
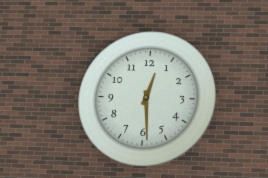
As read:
{"hour": 12, "minute": 29}
